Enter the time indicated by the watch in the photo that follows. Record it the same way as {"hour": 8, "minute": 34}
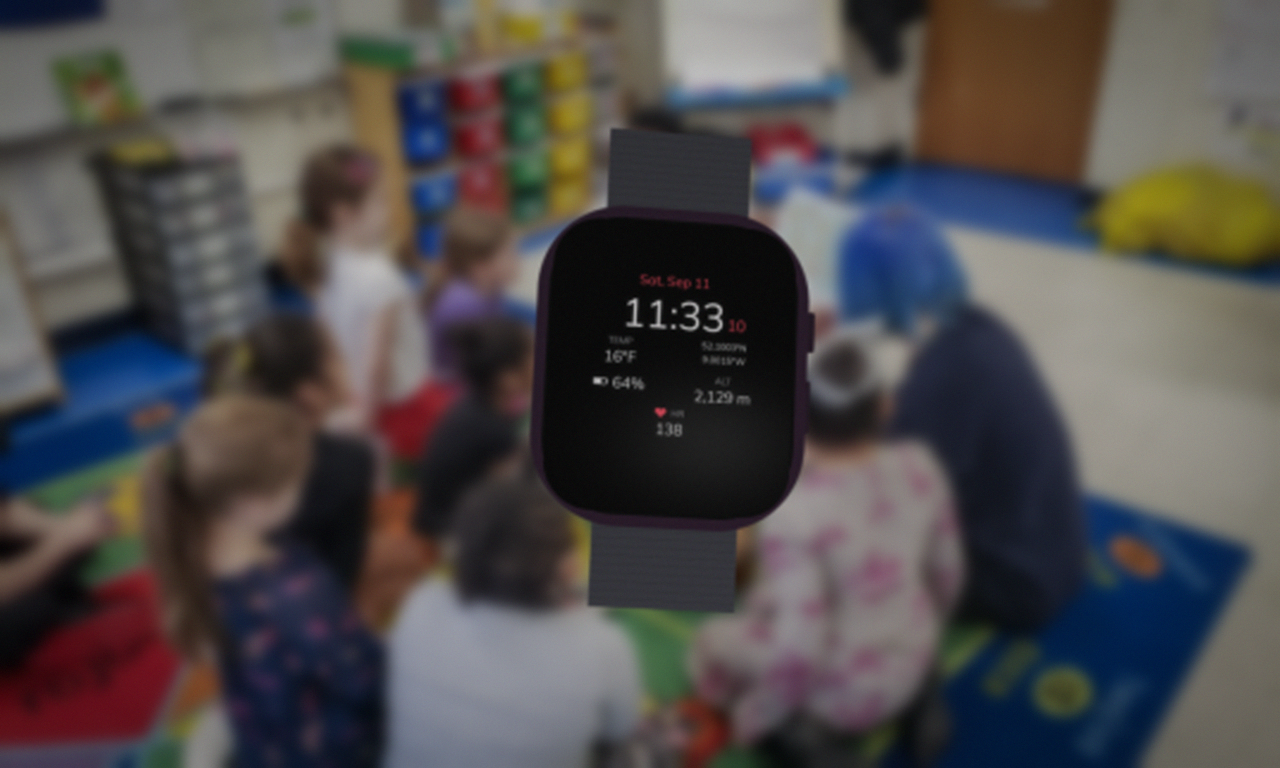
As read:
{"hour": 11, "minute": 33}
